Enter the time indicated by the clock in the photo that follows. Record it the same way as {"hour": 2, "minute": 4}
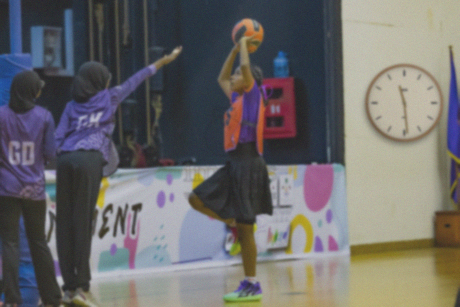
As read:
{"hour": 11, "minute": 29}
